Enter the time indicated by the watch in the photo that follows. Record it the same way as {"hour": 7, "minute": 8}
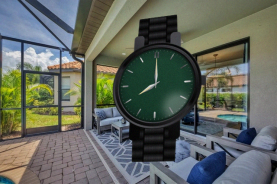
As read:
{"hour": 8, "minute": 0}
